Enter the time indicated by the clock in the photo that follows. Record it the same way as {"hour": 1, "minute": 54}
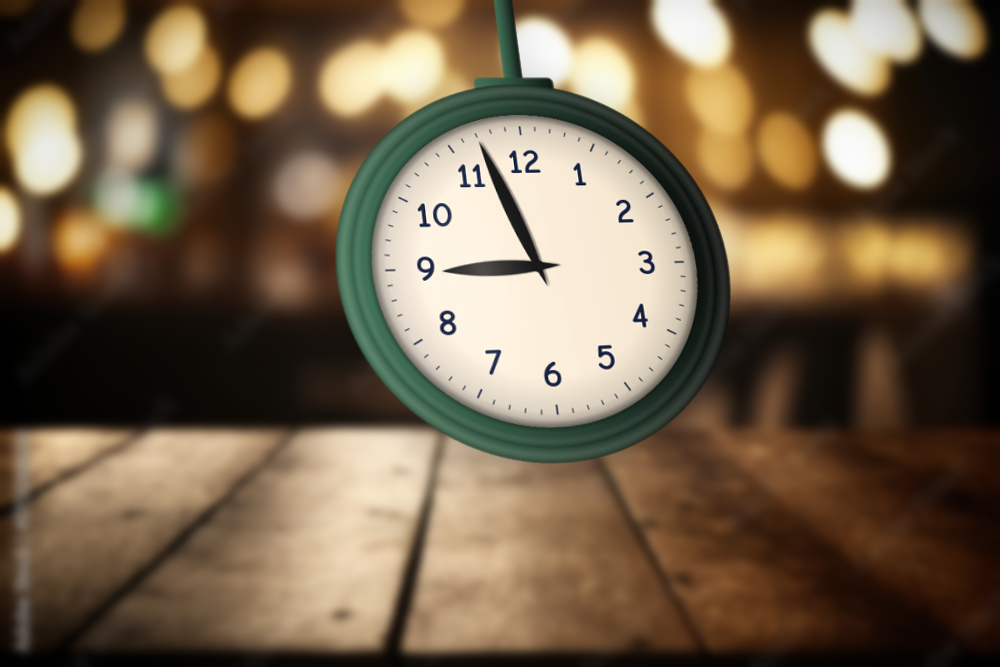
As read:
{"hour": 8, "minute": 57}
